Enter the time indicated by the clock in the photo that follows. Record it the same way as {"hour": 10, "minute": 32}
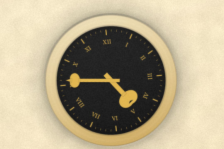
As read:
{"hour": 4, "minute": 46}
